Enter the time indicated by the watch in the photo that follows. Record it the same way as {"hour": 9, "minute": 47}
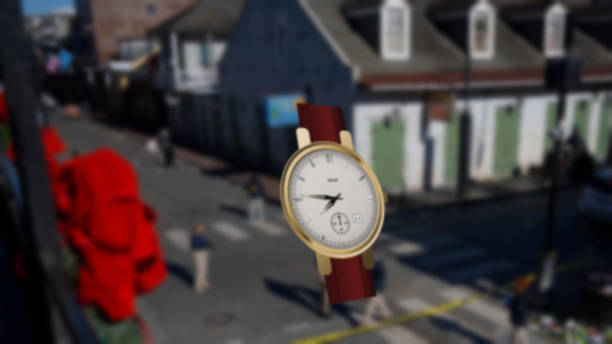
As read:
{"hour": 7, "minute": 46}
